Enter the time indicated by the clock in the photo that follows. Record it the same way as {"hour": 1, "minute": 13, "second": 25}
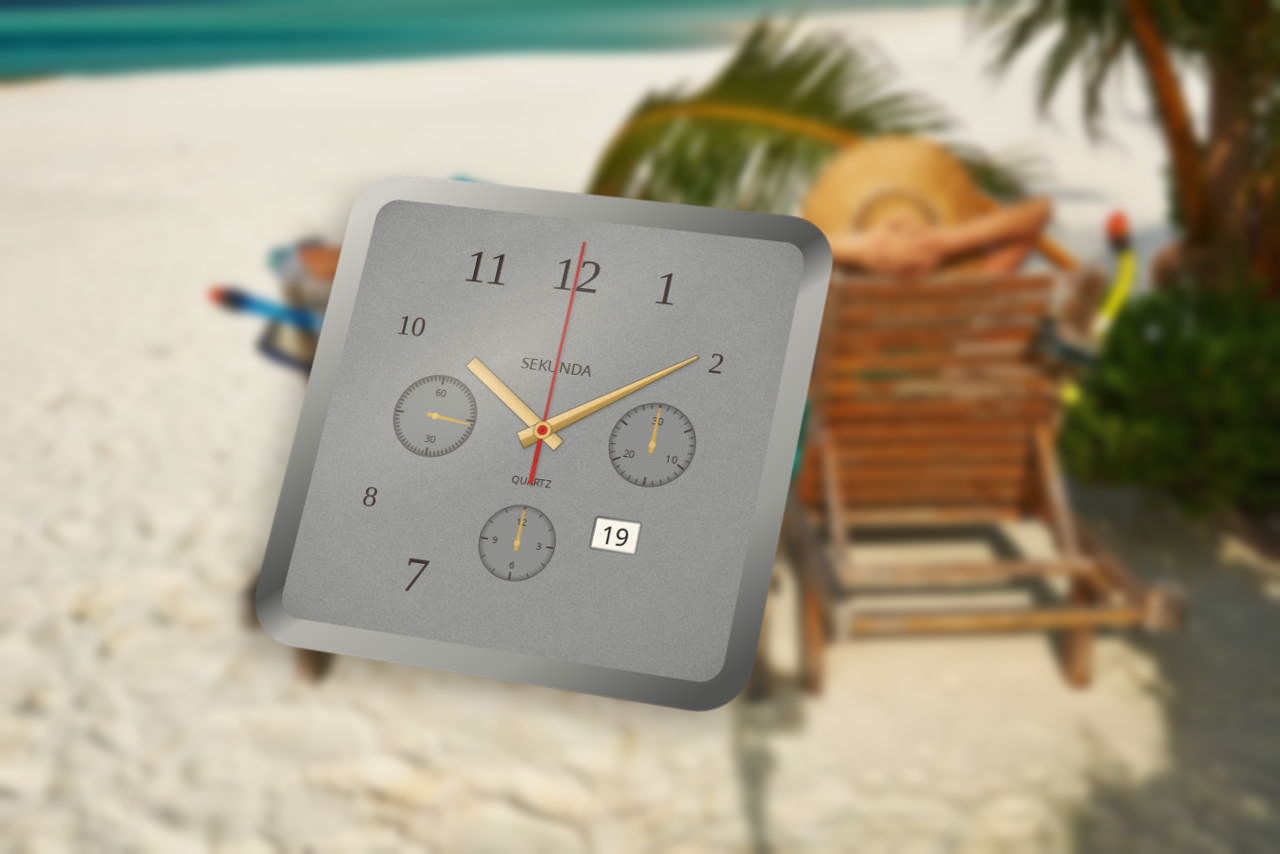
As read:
{"hour": 10, "minute": 9, "second": 16}
